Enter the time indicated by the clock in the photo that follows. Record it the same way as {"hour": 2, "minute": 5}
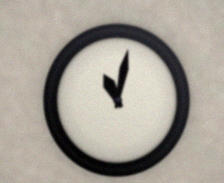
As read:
{"hour": 11, "minute": 2}
